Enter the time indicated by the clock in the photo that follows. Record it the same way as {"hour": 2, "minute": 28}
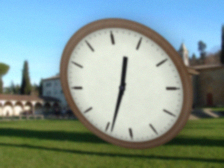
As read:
{"hour": 12, "minute": 34}
